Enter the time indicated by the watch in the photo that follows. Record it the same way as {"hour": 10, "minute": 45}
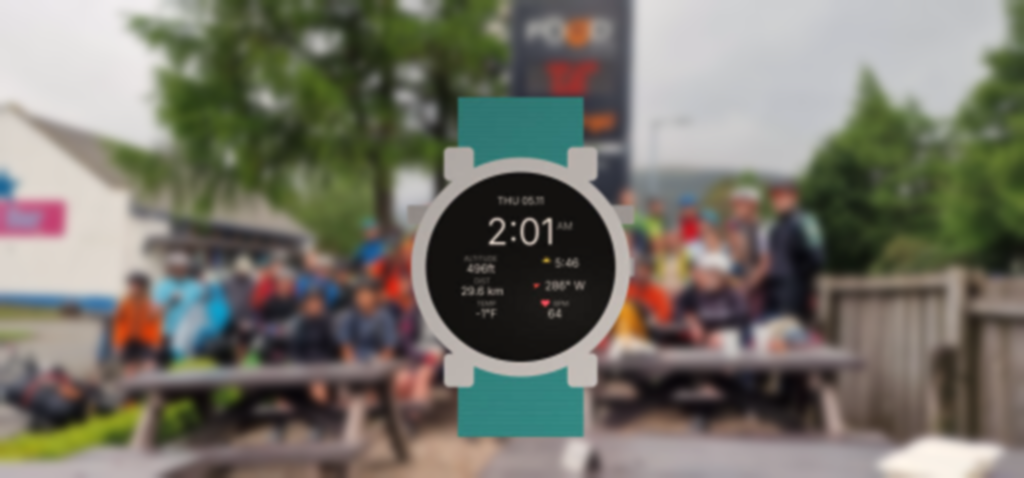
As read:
{"hour": 2, "minute": 1}
